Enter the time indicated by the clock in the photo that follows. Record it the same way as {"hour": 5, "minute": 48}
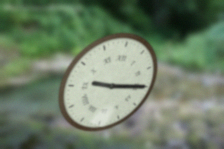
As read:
{"hour": 9, "minute": 15}
